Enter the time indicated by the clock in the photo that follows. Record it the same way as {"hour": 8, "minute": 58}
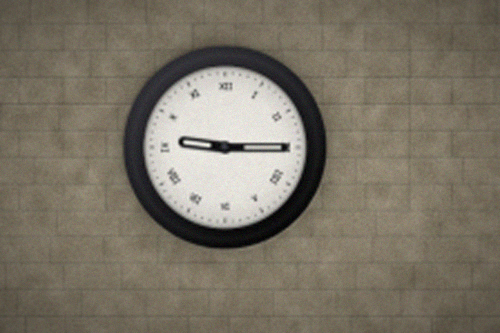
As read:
{"hour": 9, "minute": 15}
